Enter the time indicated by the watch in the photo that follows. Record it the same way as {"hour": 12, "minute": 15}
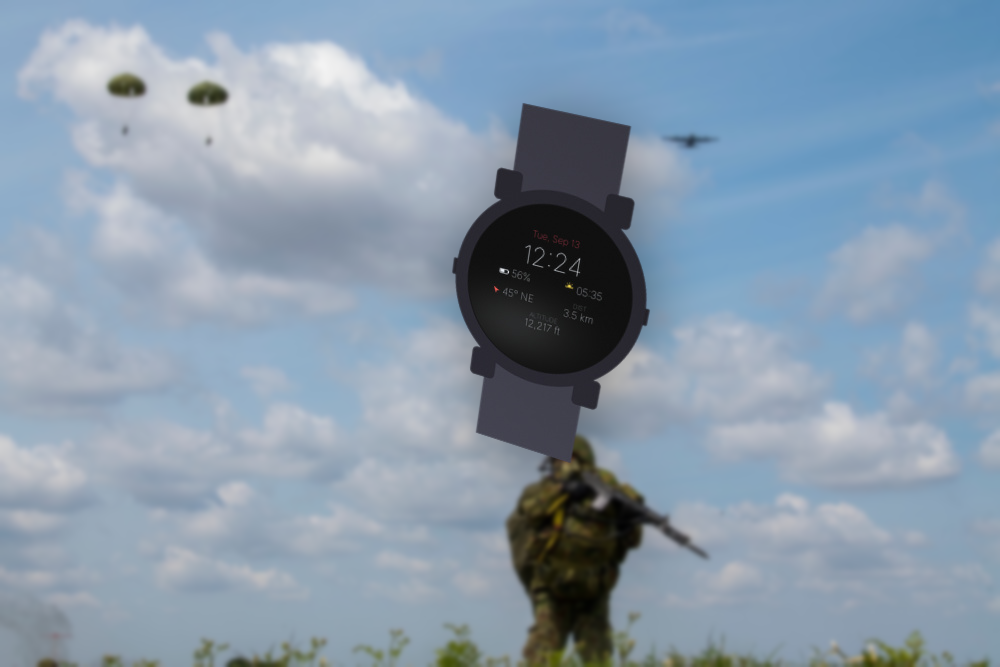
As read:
{"hour": 12, "minute": 24}
